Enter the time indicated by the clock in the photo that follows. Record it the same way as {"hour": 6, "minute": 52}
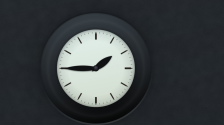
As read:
{"hour": 1, "minute": 45}
